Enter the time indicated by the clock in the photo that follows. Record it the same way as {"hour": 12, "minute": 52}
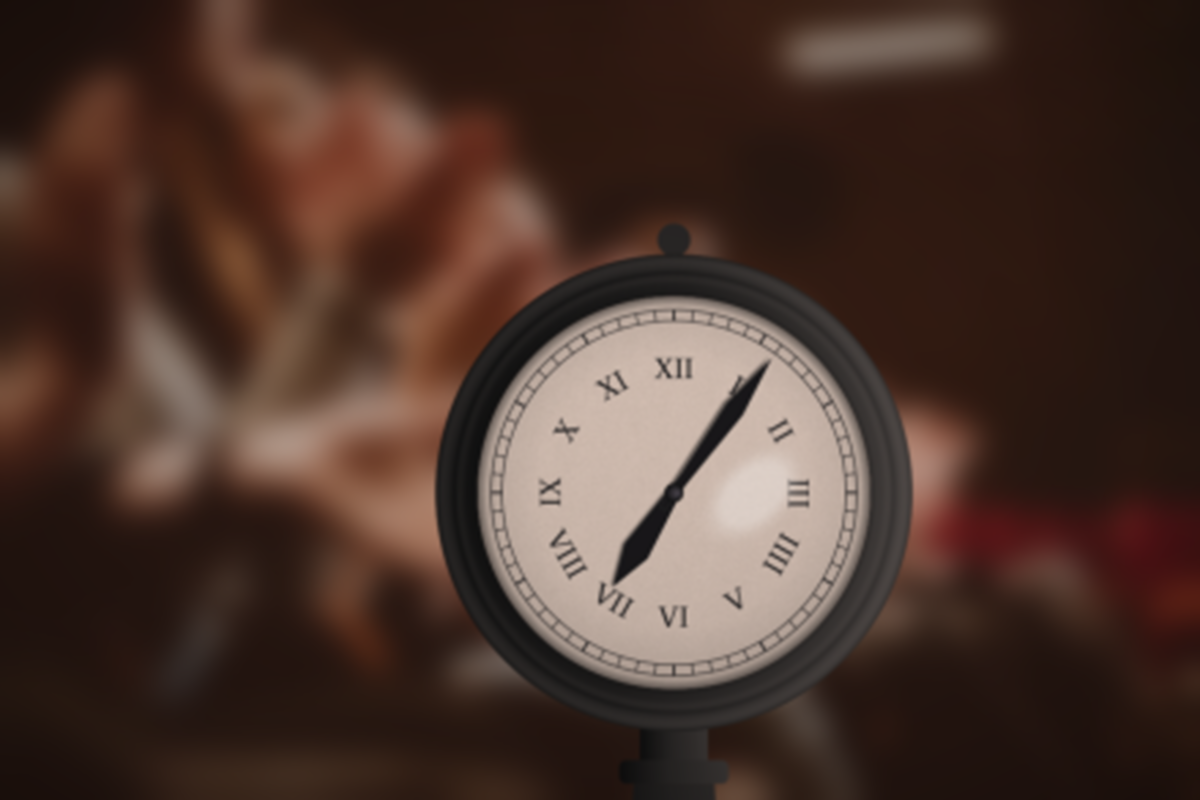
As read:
{"hour": 7, "minute": 6}
